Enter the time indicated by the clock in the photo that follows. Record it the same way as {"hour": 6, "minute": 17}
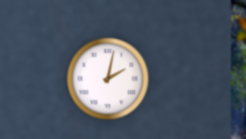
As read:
{"hour": 2, "minute": 2}
